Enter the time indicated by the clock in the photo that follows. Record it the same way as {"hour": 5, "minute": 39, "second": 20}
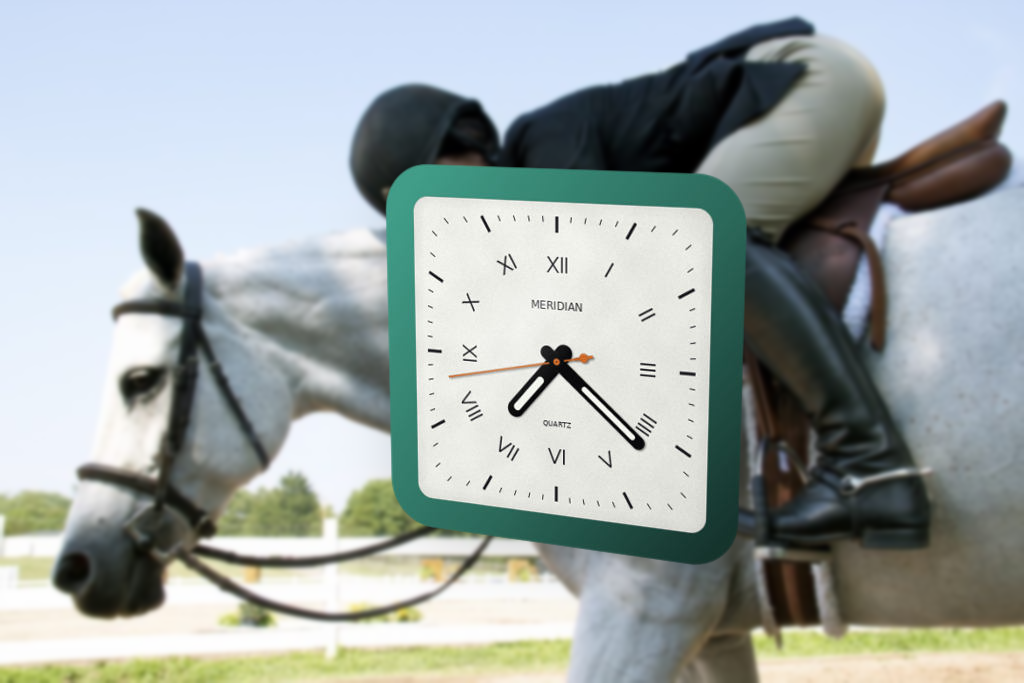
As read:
{"hour": 7, "minute": 21, "second": 43}
